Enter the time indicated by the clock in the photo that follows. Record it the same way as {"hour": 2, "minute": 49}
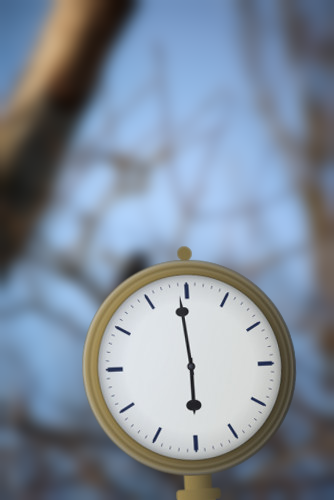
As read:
{"hour": 5, "minute": 59}
